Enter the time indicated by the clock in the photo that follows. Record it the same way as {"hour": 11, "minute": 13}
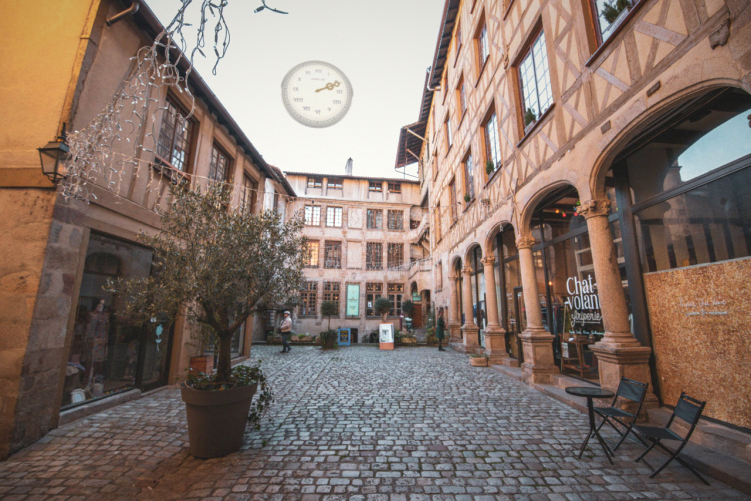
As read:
{"hour": 2, "minute": 11}
